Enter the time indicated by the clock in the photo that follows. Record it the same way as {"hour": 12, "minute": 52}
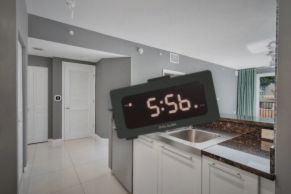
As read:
{"hour": 5, "minute": 56}
